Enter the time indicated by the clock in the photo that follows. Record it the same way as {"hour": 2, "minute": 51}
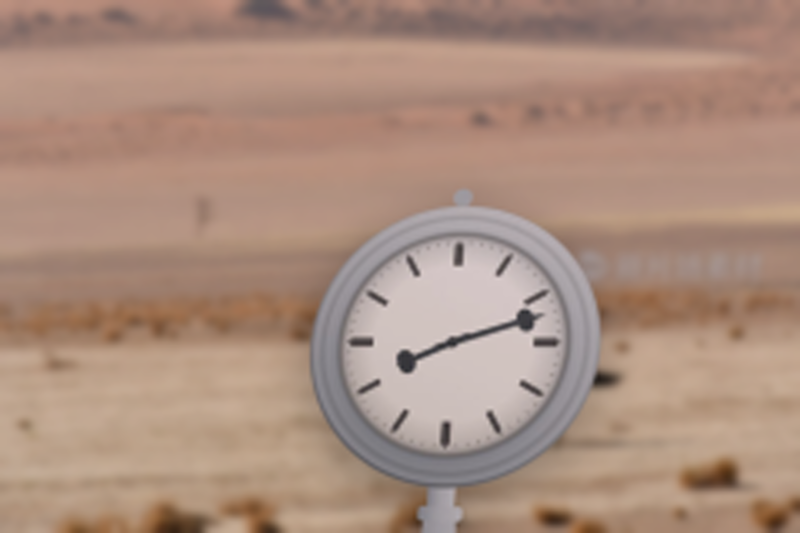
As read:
{"hour": 8, "minute": 12}
